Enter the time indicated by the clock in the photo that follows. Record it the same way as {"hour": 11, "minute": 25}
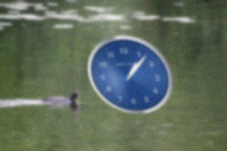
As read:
{"hour": 1, "minute": 7}
